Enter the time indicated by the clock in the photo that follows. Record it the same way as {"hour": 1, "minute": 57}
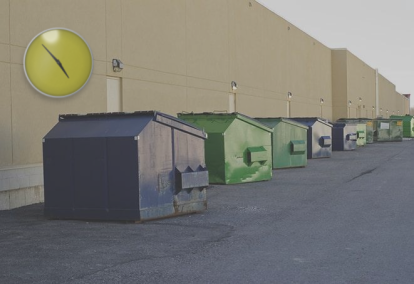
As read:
{"hour": 4, "minute": 53}
